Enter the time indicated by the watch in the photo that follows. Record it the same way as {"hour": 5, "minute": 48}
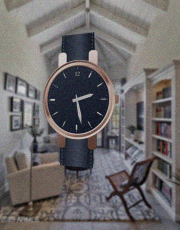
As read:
{"hour": 2, "minute": 28}
